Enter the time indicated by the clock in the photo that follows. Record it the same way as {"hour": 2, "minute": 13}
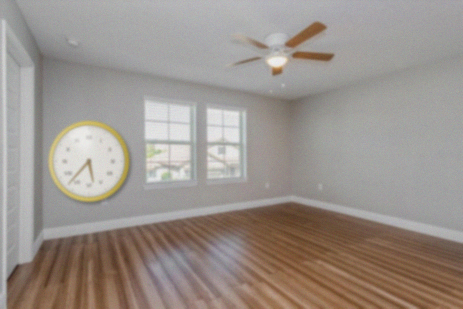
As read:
{"hour": 5, "minute": 37}
